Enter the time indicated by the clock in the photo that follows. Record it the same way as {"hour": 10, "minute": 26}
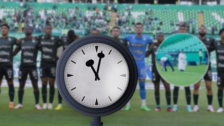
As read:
{"hour": 11, "minute": 2}
